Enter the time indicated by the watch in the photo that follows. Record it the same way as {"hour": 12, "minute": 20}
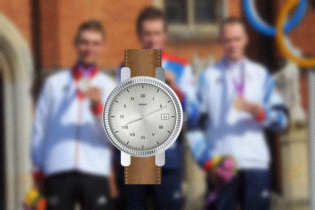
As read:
{"hour": 8, "minute": 11}
